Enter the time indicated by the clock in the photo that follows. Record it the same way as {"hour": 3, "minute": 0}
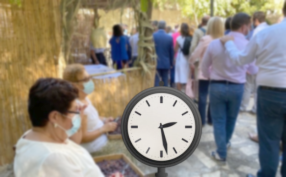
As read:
{"hour": 2, "minute": 28}
